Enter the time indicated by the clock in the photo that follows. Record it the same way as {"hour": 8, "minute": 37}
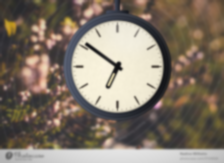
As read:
{"hour": 6, "minute": 51}
